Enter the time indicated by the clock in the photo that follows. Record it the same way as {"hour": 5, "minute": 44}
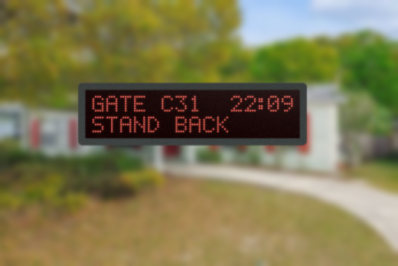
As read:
{"hour": 22, "minute": 9}
